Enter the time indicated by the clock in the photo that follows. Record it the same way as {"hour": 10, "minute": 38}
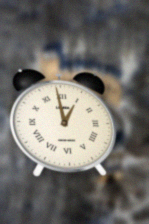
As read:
{"hour": 12, "minute": 59}
